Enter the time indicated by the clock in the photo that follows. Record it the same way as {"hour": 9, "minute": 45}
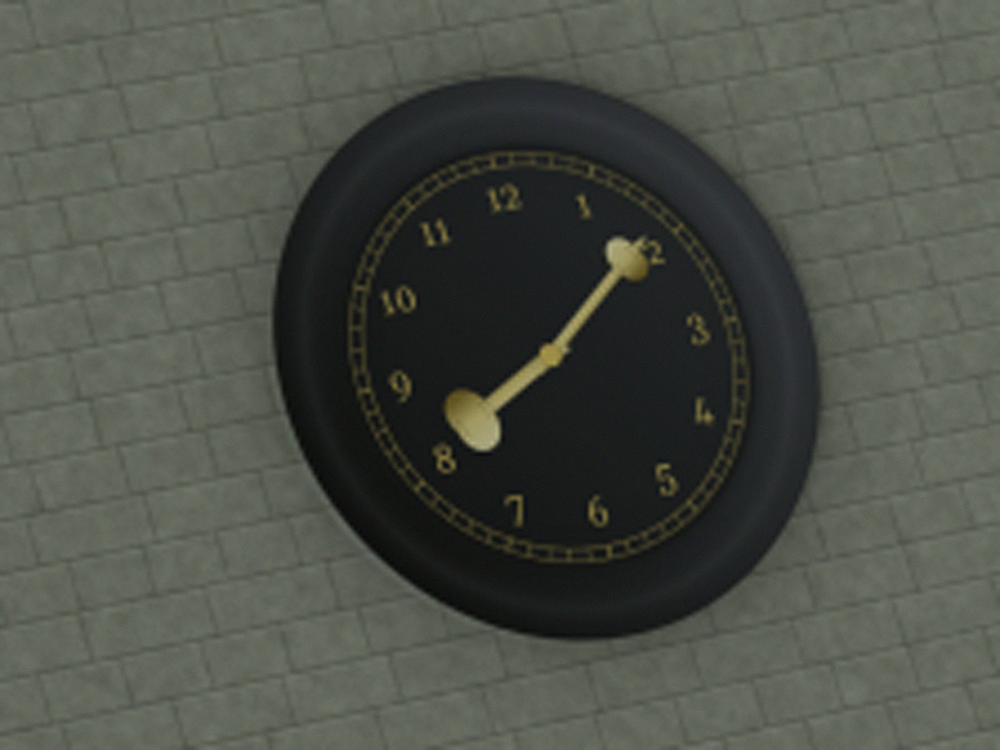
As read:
{"hour": 8, "minute": 9}
